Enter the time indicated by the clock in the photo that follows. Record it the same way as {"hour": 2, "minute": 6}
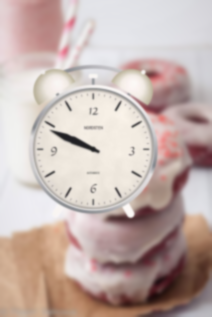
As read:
{"hour": 9, "minute": 49}
